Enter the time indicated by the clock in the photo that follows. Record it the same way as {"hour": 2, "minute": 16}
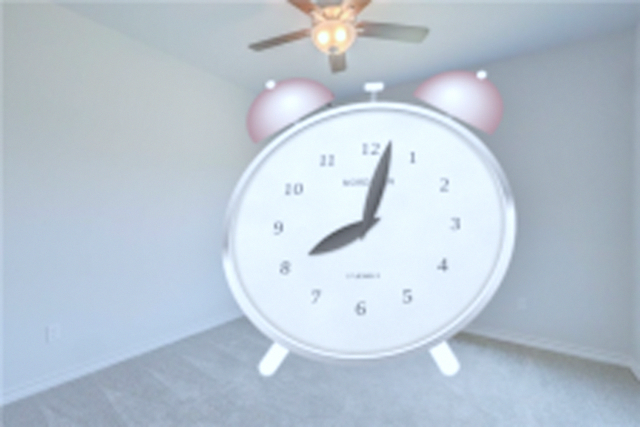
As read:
{"hour": 8, "minute": 2}
